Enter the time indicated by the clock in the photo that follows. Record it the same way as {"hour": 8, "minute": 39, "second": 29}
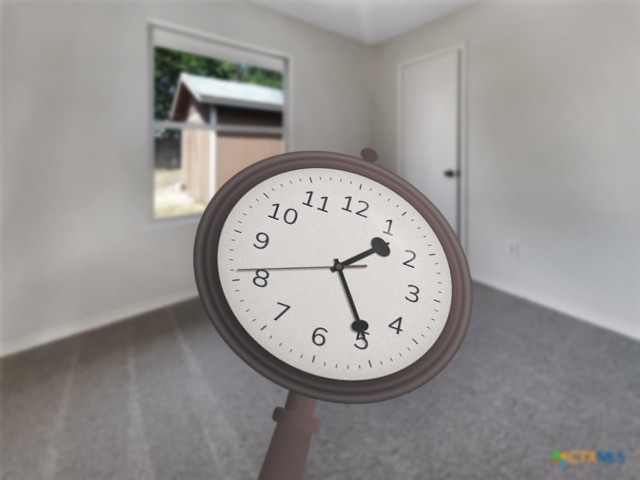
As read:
{"hour": 1, "minute": 24, "second": 41}
